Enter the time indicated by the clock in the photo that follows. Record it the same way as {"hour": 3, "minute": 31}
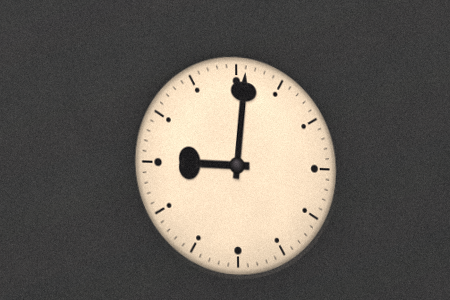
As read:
{"hour": 9, "minute": 1}
